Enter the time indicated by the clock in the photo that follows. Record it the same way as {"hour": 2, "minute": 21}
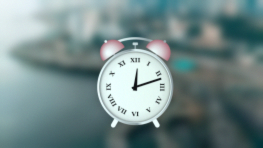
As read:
{"hour": 12, "minute": 12}
